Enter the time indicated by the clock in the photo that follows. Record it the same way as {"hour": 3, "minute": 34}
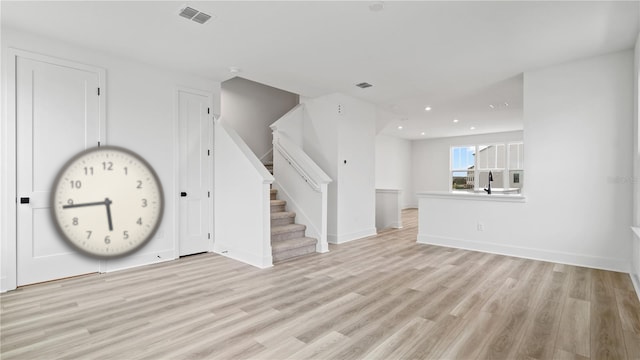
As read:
{"hour": 5, "minute": 44}
